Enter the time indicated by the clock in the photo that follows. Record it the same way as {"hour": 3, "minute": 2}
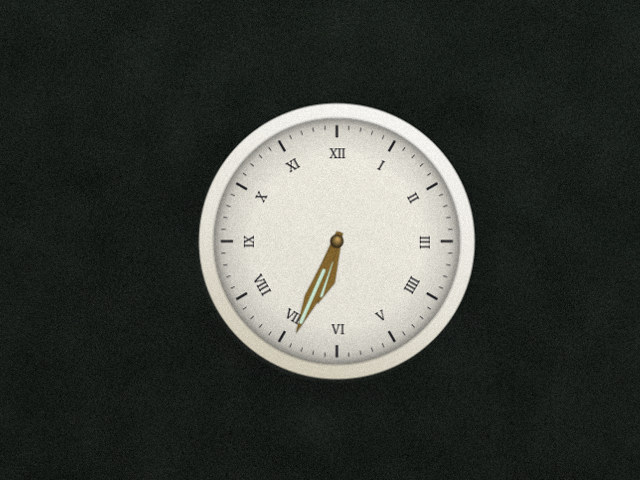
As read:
{"hour": 6, "minute": 34}
